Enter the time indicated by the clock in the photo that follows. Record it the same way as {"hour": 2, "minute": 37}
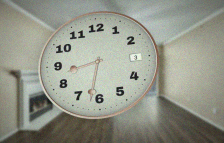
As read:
{"hour": 8, "minute": 32}
